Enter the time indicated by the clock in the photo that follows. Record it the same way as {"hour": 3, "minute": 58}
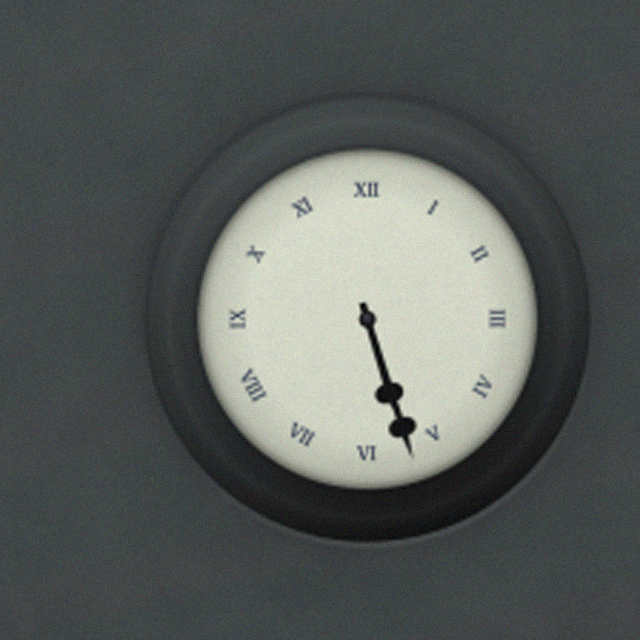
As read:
{"hour": 5, "minute": 27}
